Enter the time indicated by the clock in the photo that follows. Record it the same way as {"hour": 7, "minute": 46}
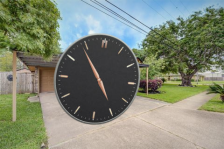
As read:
{"hour": 4, "minute": 54}
